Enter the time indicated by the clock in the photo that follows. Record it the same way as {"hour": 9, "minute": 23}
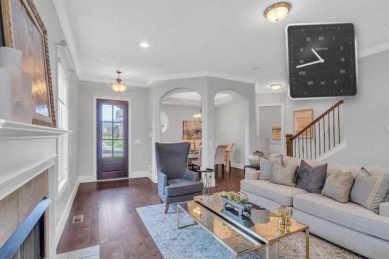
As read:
{"hour": 10, "minute": 43}
